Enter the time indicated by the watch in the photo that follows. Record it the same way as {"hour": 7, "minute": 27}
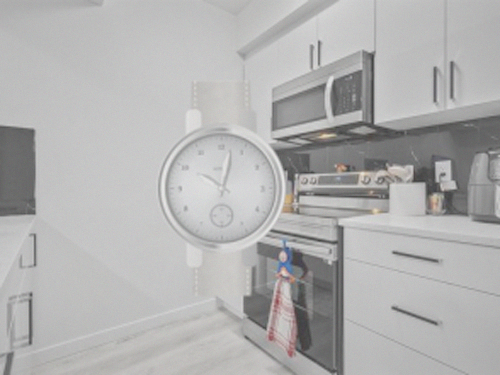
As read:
{"hour": 10, "minute": 2}
